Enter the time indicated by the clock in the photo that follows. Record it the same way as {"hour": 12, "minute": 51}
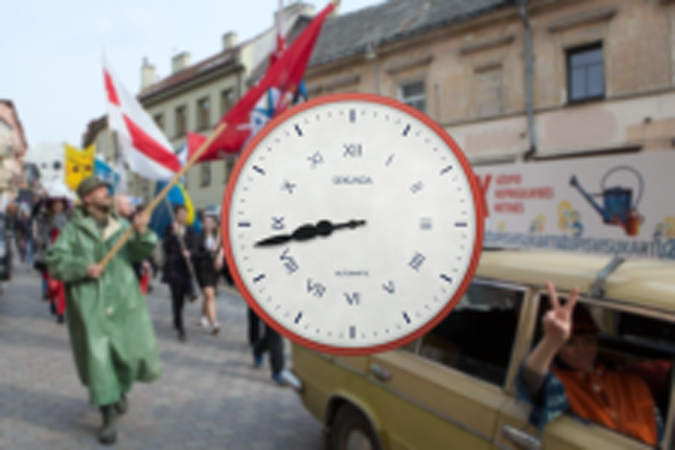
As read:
{"hour": 8, "minute": 43}
